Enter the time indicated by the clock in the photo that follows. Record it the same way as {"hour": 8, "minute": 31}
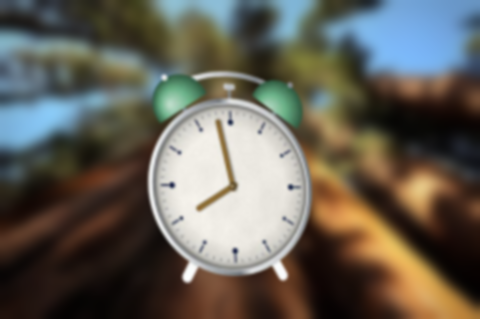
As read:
{"hour": 7, "minute": 58}
